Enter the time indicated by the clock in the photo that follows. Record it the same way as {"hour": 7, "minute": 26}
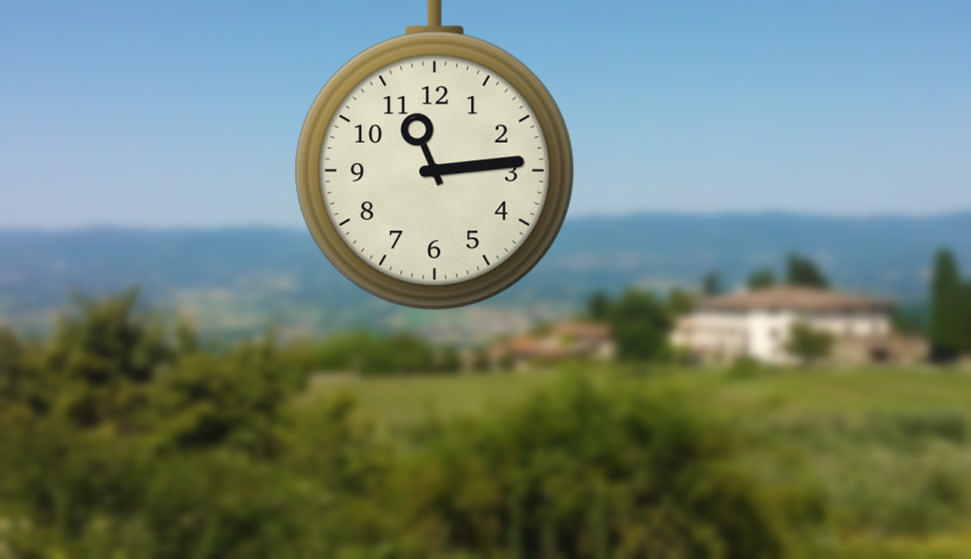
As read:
{"hour": 11, "minute": 14}
